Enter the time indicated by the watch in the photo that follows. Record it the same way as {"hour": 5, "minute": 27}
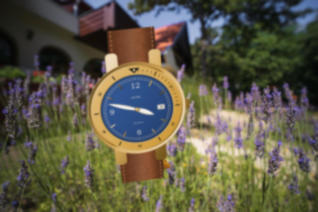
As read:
{"hour": 3, "minute": 48}
